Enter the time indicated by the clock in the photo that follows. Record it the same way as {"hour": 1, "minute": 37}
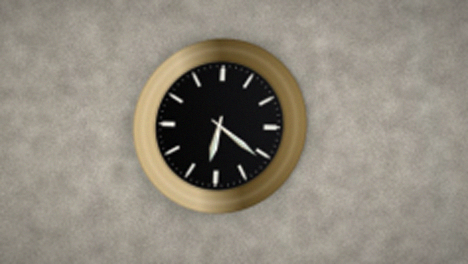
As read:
{"hour": 6, "minute": 21}
